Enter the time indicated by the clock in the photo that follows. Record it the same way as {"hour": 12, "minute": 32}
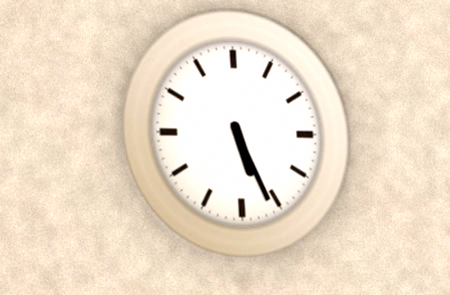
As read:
{"hour": 5, "minute": 26}
